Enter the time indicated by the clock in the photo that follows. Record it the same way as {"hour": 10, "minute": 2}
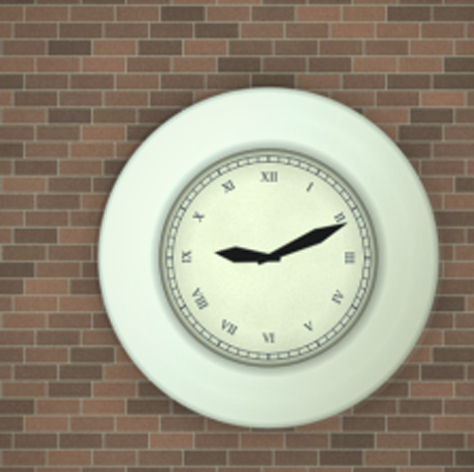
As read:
{"hour": 9, "minute": 11}
